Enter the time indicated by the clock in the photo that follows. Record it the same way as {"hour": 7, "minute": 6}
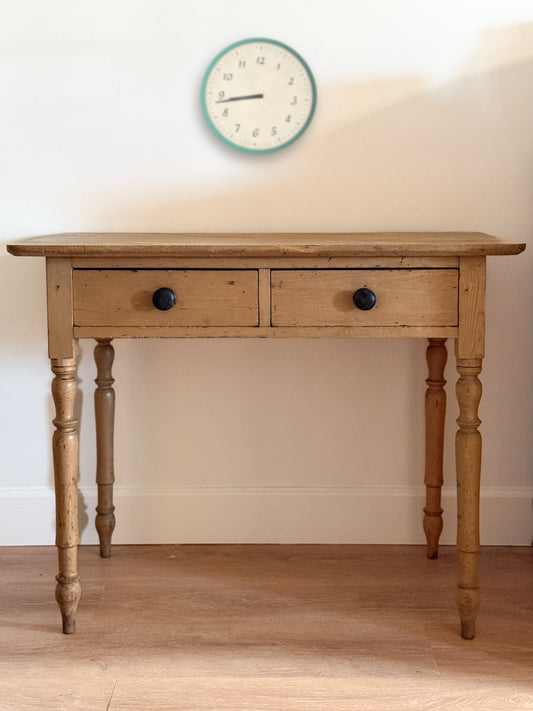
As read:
{"hour": 8, "minute": 43}
